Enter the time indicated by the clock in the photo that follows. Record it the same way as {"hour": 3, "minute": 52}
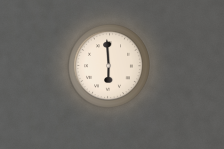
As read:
{"hour": 5, "minute": 59}
